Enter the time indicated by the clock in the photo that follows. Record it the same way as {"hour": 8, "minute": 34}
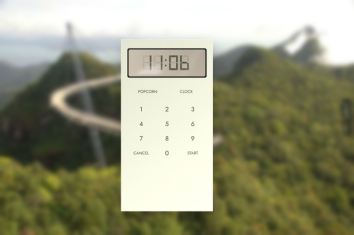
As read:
{"hour": 11, "minute": 6}
